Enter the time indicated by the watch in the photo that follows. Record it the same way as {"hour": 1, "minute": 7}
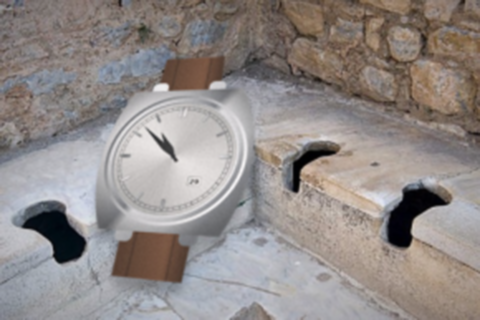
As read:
{"hour": 10, "minute": 52}
